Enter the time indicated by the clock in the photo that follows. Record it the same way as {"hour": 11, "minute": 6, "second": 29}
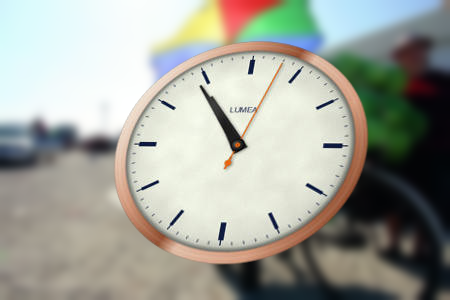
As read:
{"hour": 10, "minute": 54, "second": 3}
